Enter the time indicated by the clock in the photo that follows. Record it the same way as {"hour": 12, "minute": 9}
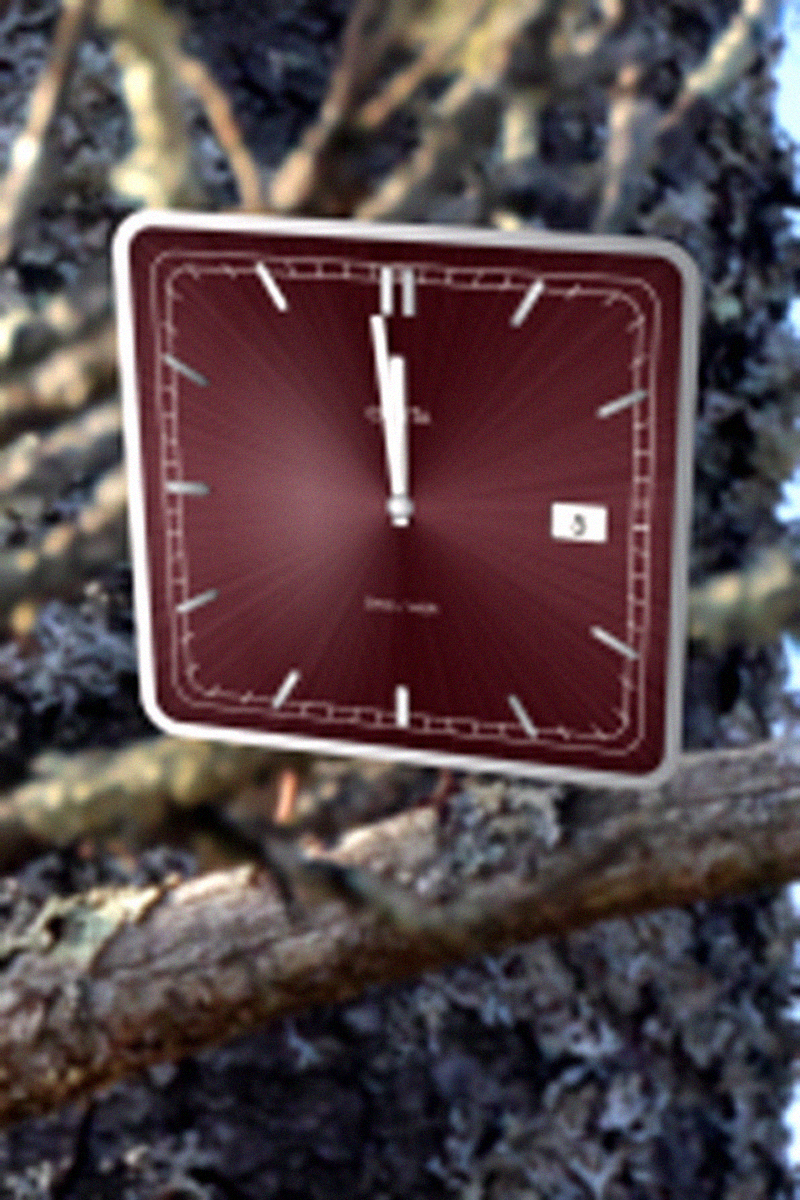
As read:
{"hour": 11, "minute": 59}
